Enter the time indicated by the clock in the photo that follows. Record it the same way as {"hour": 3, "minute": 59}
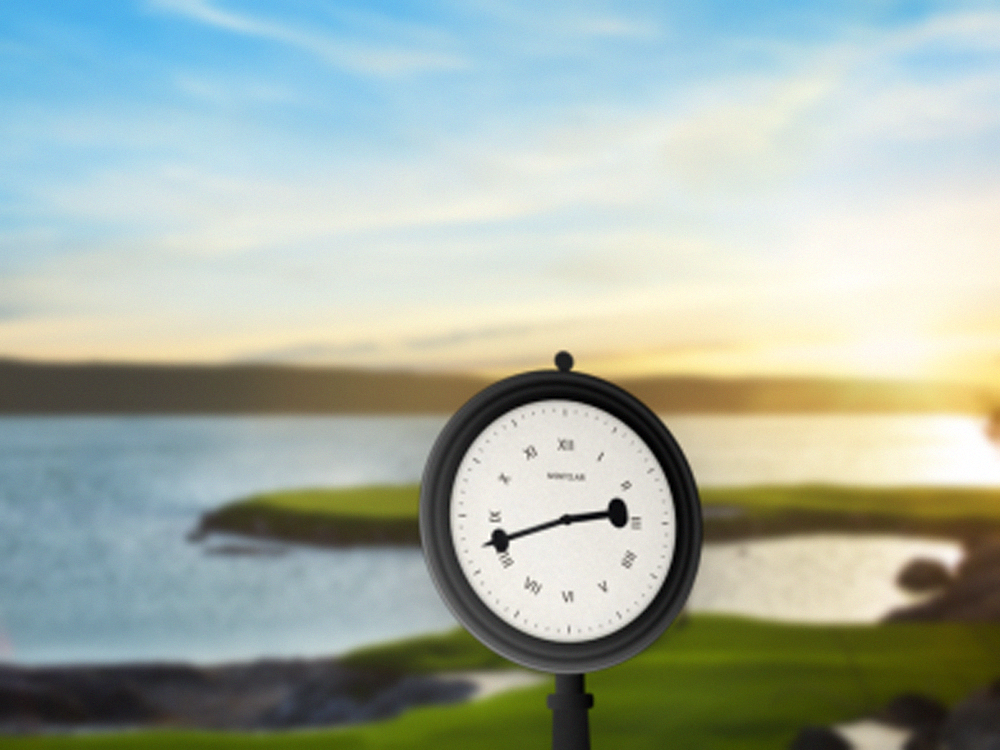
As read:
{"hour": 2, "minute": 42}
